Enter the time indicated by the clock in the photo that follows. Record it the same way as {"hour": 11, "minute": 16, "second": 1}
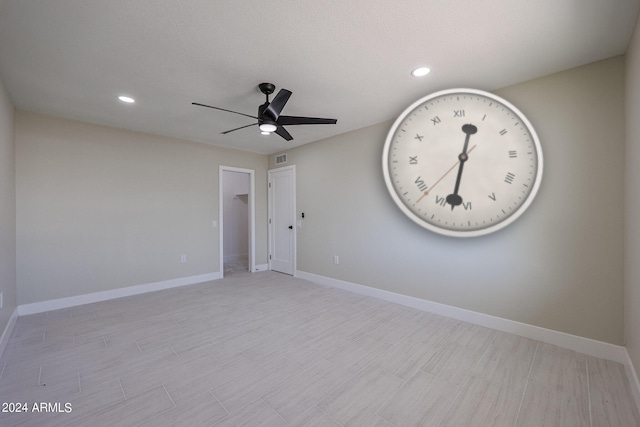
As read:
{"hour": 12, "minute": 32, "second": 38}
